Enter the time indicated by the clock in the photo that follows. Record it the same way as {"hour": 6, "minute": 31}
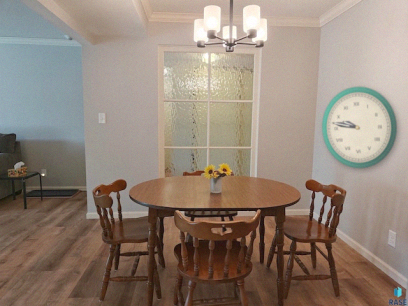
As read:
{"hour": 9, "minute": 47}
